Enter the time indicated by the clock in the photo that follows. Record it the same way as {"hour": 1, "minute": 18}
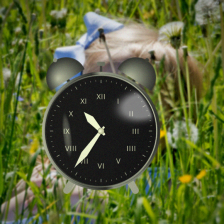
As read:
{"hour": 10, "minute": 36}
